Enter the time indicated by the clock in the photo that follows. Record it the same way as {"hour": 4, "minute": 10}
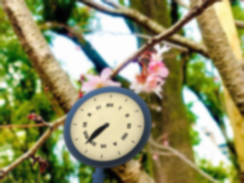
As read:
{"hour": 7, "minute": 37}
